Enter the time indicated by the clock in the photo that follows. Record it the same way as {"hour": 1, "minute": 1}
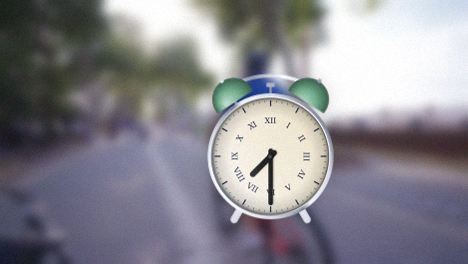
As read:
{"hour": 7, "minute": 30}
